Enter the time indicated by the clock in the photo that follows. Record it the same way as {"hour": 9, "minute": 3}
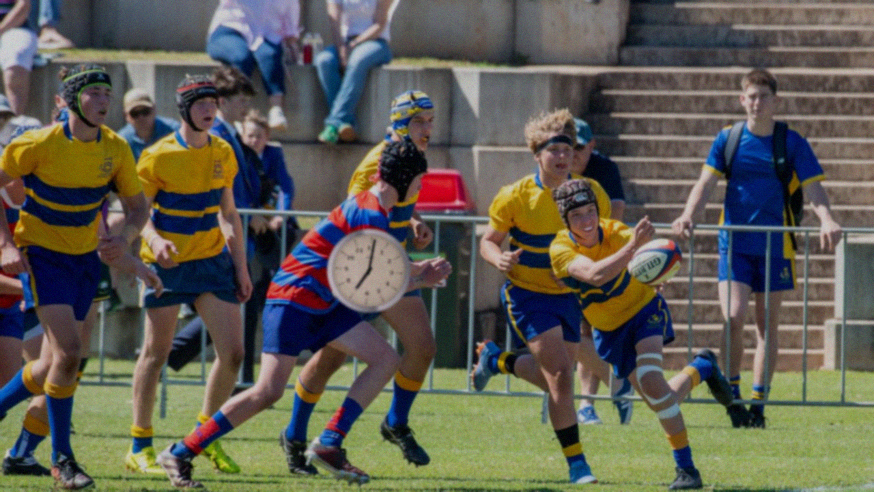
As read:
{"hour": 7, "minute": 1}
